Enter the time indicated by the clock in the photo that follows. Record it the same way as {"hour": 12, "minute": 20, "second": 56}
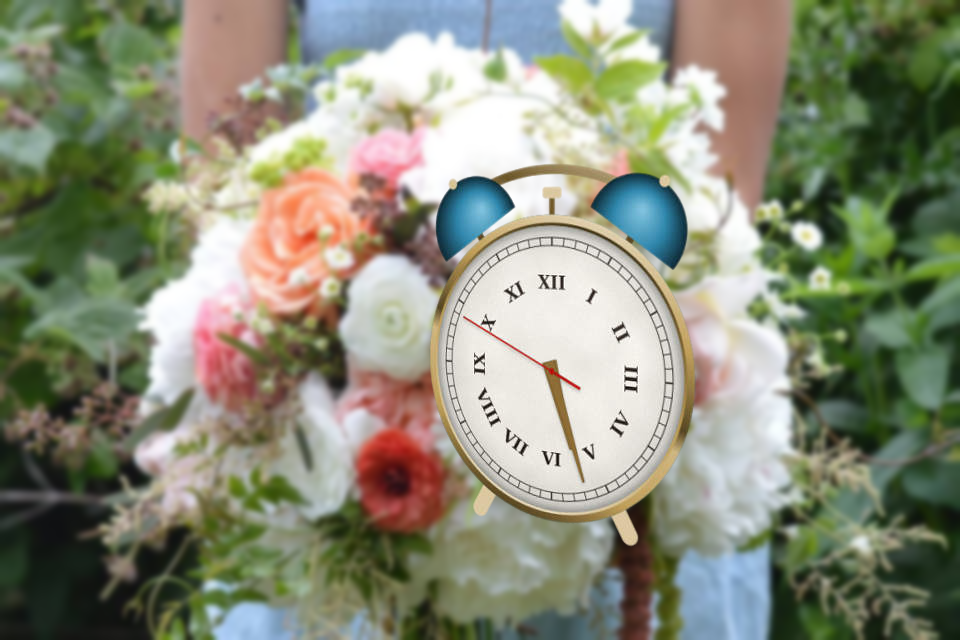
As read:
{"hour": 5, "minute": 26, "second": 49}
